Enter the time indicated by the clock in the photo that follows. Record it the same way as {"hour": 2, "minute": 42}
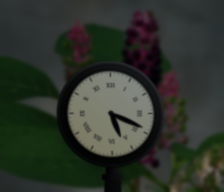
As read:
{"hour": 5, "minute": 19}
